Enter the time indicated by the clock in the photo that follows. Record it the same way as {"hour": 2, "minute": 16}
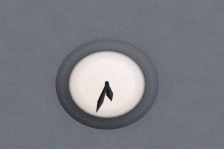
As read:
{"hour": 5, "minute": 33}
